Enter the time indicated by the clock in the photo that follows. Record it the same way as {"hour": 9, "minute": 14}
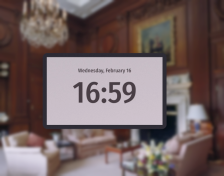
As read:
{"hour": 16, "minute": 59}
